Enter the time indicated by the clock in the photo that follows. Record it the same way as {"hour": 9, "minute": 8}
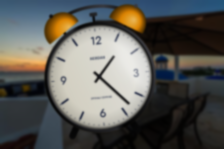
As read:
{"hour": 1, "minute": 23}
